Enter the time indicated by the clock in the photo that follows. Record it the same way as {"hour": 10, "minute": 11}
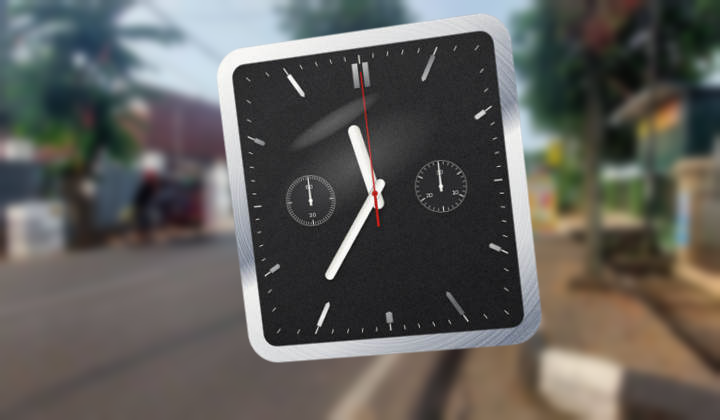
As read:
{"hour": 11, "minute": 36}
